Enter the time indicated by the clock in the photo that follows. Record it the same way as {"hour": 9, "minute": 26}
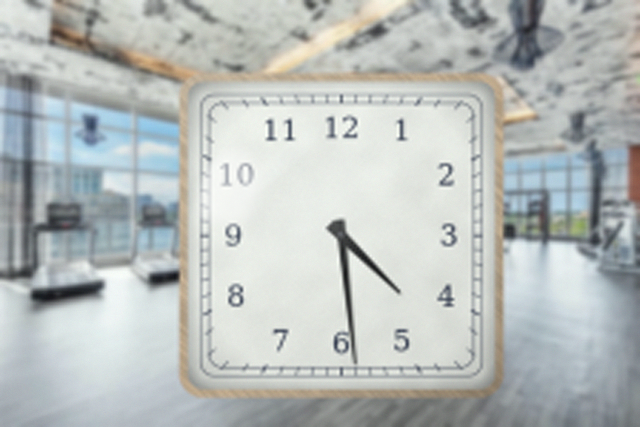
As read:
{"hour": 4, "minute": 29}
